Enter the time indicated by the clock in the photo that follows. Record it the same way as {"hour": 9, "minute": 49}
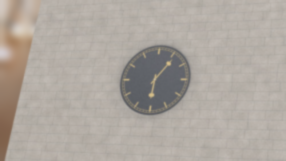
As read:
{"hour": 6, "minute": 6}
